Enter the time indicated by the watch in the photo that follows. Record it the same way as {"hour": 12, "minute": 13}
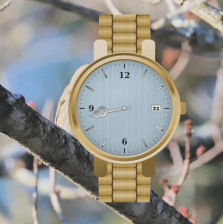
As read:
{"hour": 8, "minute": 43}
